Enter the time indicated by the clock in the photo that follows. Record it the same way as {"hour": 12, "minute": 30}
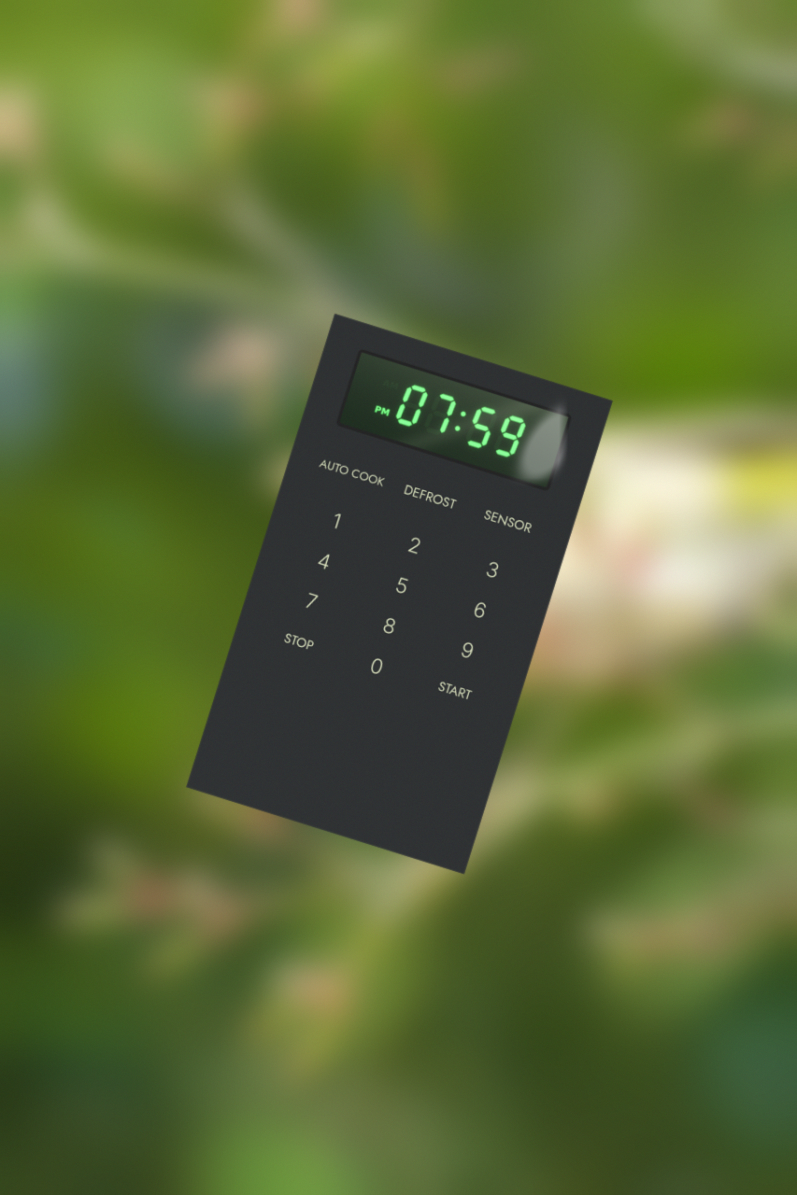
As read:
{"hour": 7, "minute": 59}
